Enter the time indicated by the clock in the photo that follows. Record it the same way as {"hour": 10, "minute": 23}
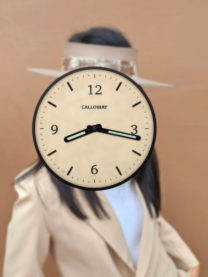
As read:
{"hour": 8, "minute": 17}
